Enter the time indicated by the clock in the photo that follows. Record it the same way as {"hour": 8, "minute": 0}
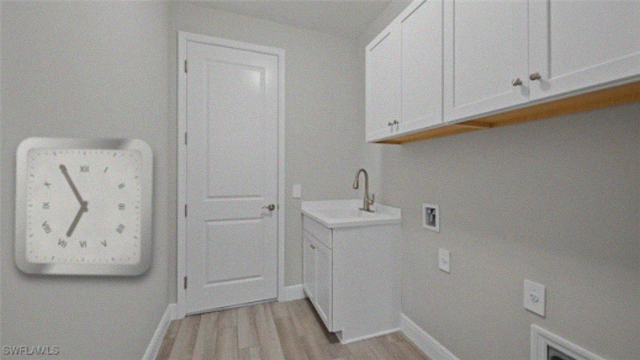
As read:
{"hour": 6, "minute": 55}
